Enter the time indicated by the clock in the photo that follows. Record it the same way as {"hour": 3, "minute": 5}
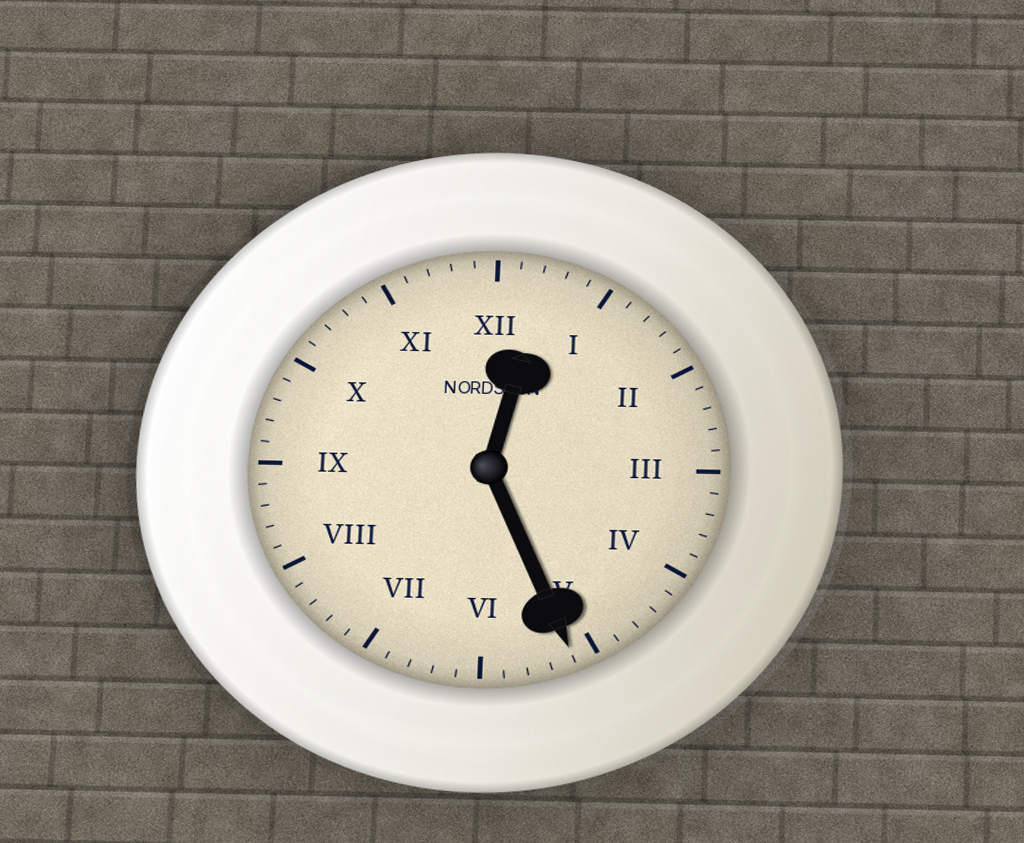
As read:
{"hour": 12, "minute": 26}
